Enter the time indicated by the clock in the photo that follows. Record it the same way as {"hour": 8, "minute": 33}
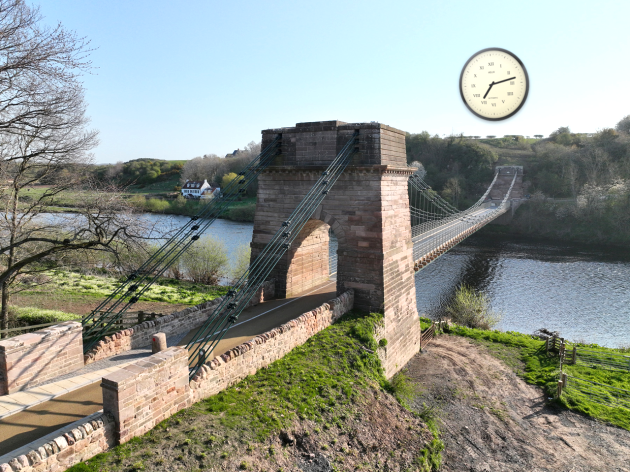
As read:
{"hour": 7, "minute": 13}
